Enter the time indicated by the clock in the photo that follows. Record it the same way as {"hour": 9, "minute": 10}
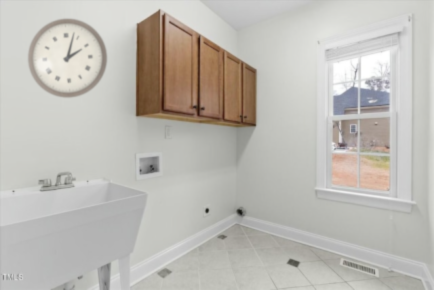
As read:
{"hour": 2, "minute": 3}
